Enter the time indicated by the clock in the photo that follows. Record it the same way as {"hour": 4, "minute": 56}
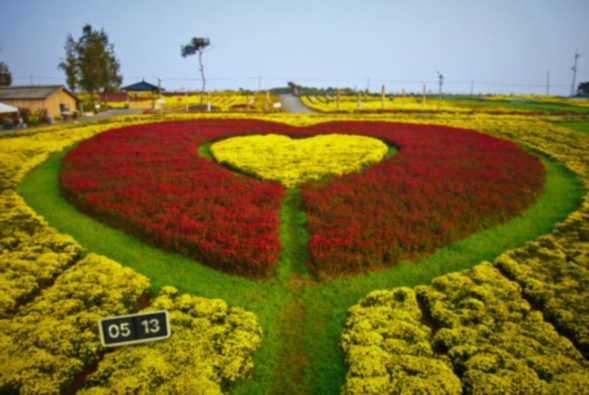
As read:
{"hour": 5, "minute": 13}
